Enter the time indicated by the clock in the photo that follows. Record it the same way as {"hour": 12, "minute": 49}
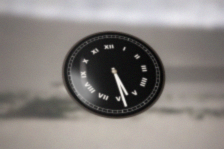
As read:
{"hour": 5, "minute": 29}
